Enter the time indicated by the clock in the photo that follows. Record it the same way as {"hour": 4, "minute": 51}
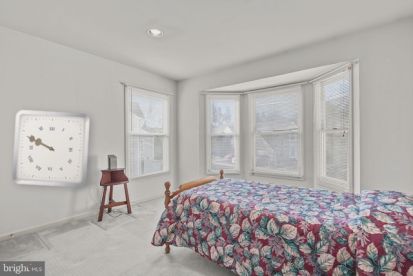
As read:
{"hour": 9, "minute": 49}
